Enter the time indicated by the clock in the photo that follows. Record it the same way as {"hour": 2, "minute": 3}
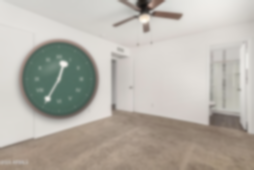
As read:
{"hour": 12, "minute": 35}
